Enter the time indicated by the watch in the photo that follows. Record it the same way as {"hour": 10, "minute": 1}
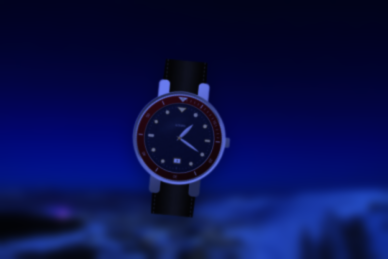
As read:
{"hour": 1, "minute": 20}
